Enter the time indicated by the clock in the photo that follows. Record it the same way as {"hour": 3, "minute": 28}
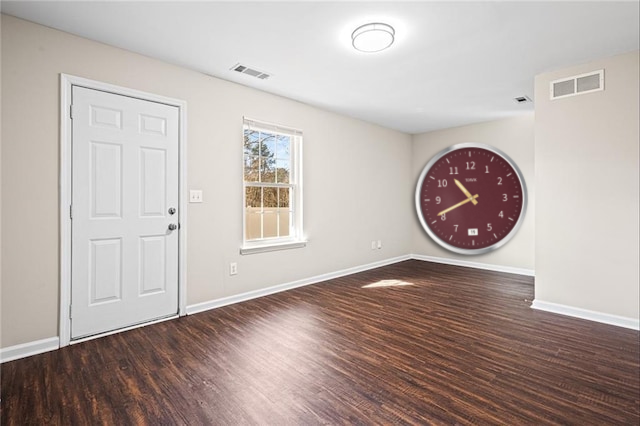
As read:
{"hour": 10, "minute": 41}
